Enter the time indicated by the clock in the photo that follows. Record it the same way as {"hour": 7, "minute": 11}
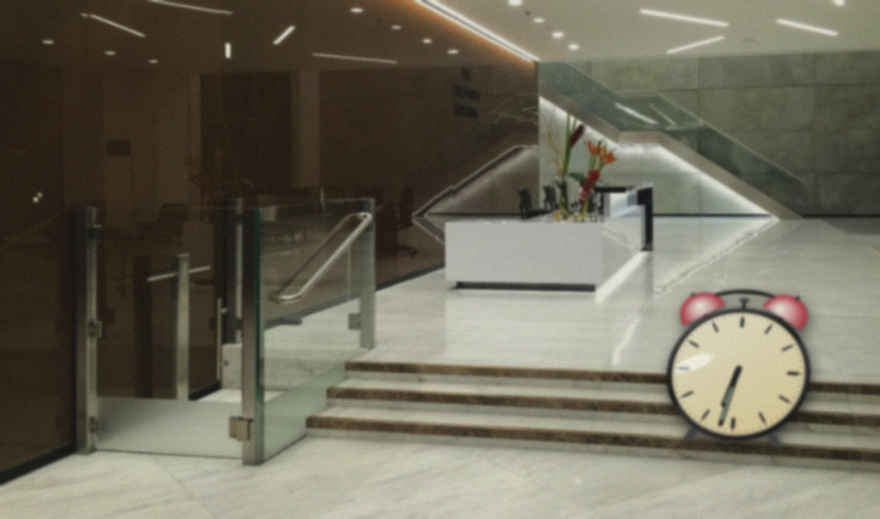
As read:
{"hour": 6, "minute": 32}
